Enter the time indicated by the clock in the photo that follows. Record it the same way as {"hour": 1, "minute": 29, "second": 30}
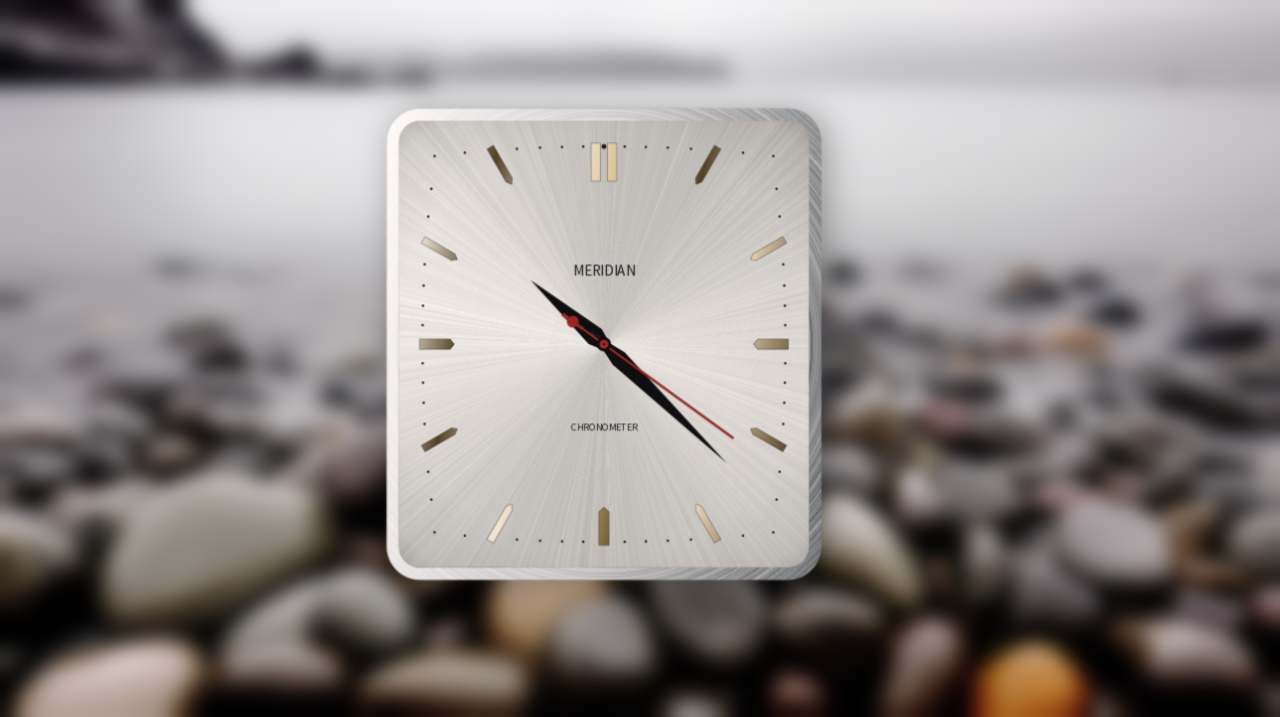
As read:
{"hour": 10, "minute": 22, "second": 21}
